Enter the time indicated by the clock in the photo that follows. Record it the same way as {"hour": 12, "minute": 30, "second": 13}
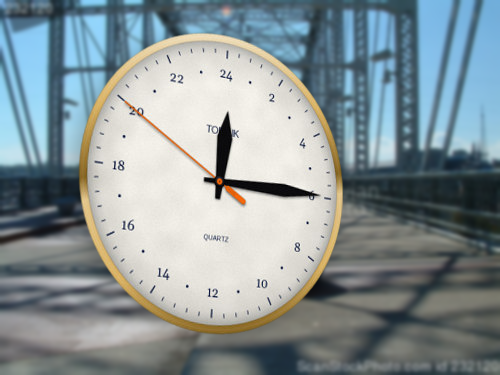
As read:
{"hour": 0, "minute": 14, "second": 50}
